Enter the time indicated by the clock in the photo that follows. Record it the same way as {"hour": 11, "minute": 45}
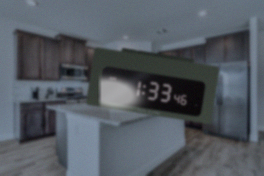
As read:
{"hour": 1, "minute": 33}
